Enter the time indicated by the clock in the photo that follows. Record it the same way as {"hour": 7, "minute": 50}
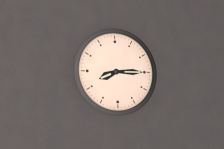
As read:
{"hour": 8, "minute": 15}
